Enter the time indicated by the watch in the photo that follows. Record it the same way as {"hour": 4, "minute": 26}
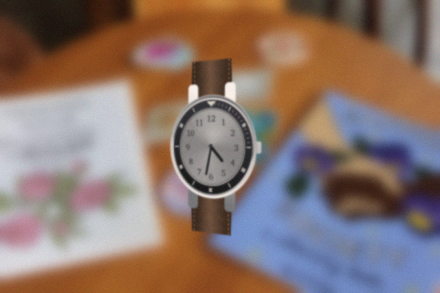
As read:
{"hour": 4, "minute": 32}
